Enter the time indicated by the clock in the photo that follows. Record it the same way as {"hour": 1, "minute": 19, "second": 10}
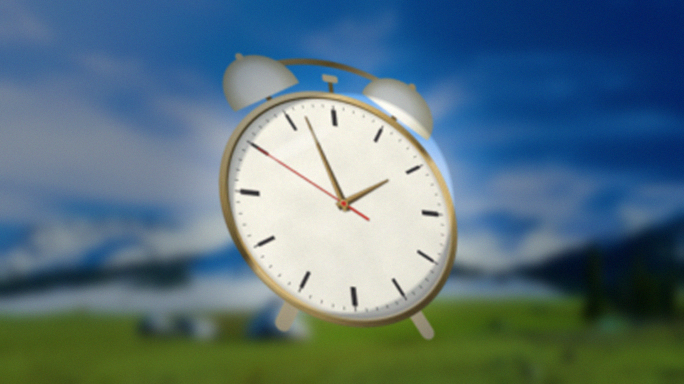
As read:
{"hour": 1, "minute": 56, "second": 50}
